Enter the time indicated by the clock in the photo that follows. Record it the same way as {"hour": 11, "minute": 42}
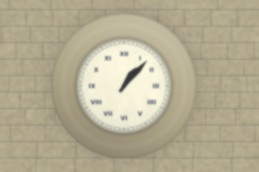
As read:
{"hour": 1, "minute": 7}
